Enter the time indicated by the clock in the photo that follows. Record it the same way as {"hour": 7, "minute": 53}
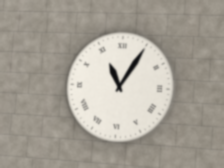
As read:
{"hour": 11, "minute": 5}
